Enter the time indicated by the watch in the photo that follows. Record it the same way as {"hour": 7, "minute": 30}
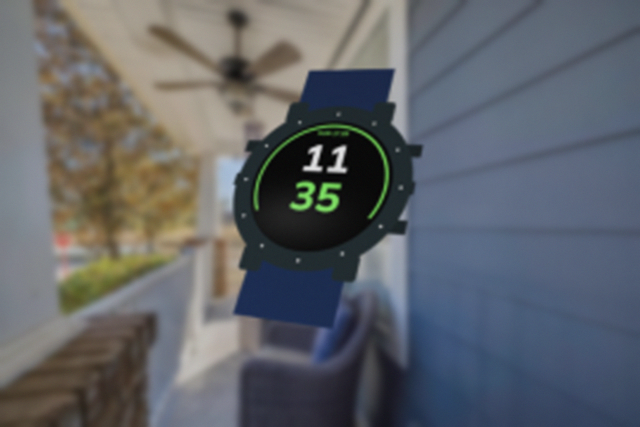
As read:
{"hour": 11, "minute": 35}
